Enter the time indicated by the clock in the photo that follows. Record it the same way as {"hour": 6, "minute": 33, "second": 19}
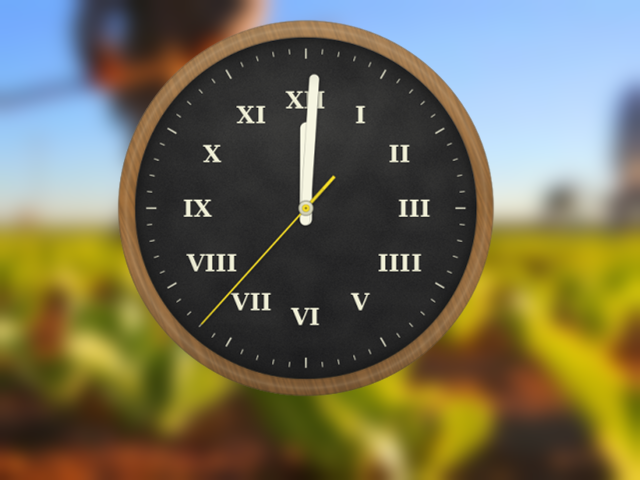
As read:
{"hour": 12, "minute": 0, "second": 37}
